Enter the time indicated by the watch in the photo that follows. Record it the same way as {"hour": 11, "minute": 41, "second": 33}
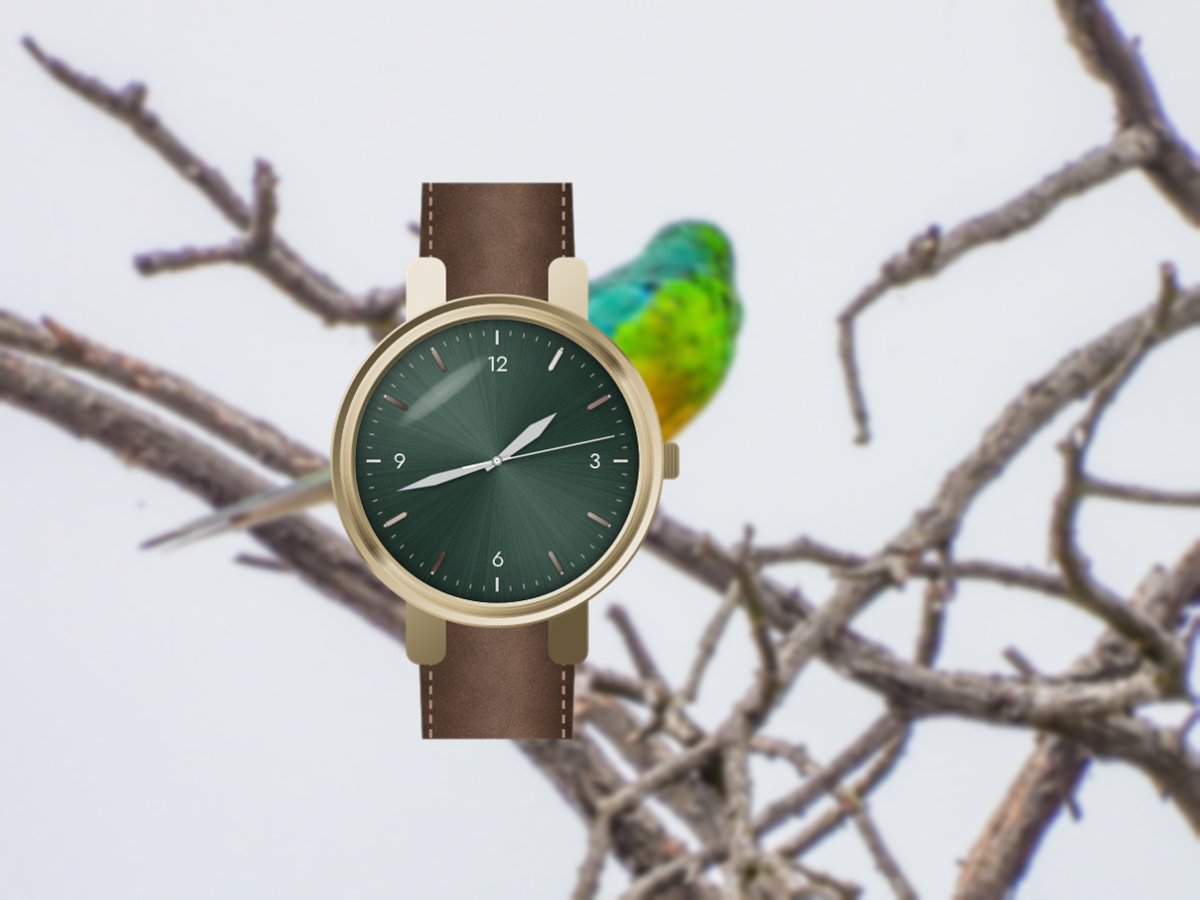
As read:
{"hour": 1, "minute": 42, "second": 13}
